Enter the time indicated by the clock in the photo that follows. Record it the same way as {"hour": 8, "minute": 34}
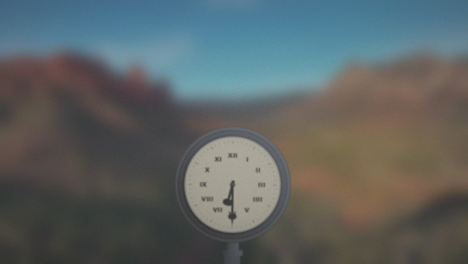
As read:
{"hour": 6, "minute": 30}
